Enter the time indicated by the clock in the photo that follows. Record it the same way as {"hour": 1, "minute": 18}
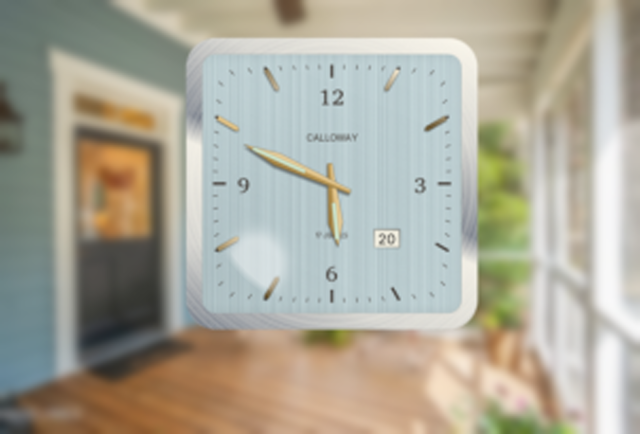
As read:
{"hour": 5, "minute": 49}
